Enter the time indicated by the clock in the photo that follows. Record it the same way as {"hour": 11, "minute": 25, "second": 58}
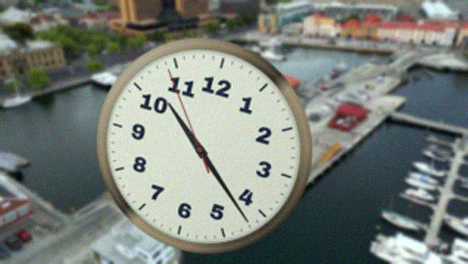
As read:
{"hour": 10, "minute": 21, "second": 54}
